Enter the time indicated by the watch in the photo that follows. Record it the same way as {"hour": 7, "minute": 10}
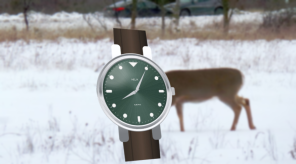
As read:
{"hour": 8, "minute": 5}
